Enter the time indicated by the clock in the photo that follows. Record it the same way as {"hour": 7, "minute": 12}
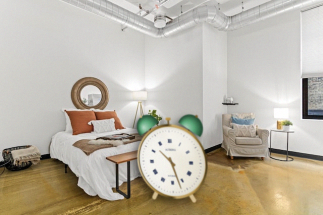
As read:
{"hour": 10, "minute": 27}
